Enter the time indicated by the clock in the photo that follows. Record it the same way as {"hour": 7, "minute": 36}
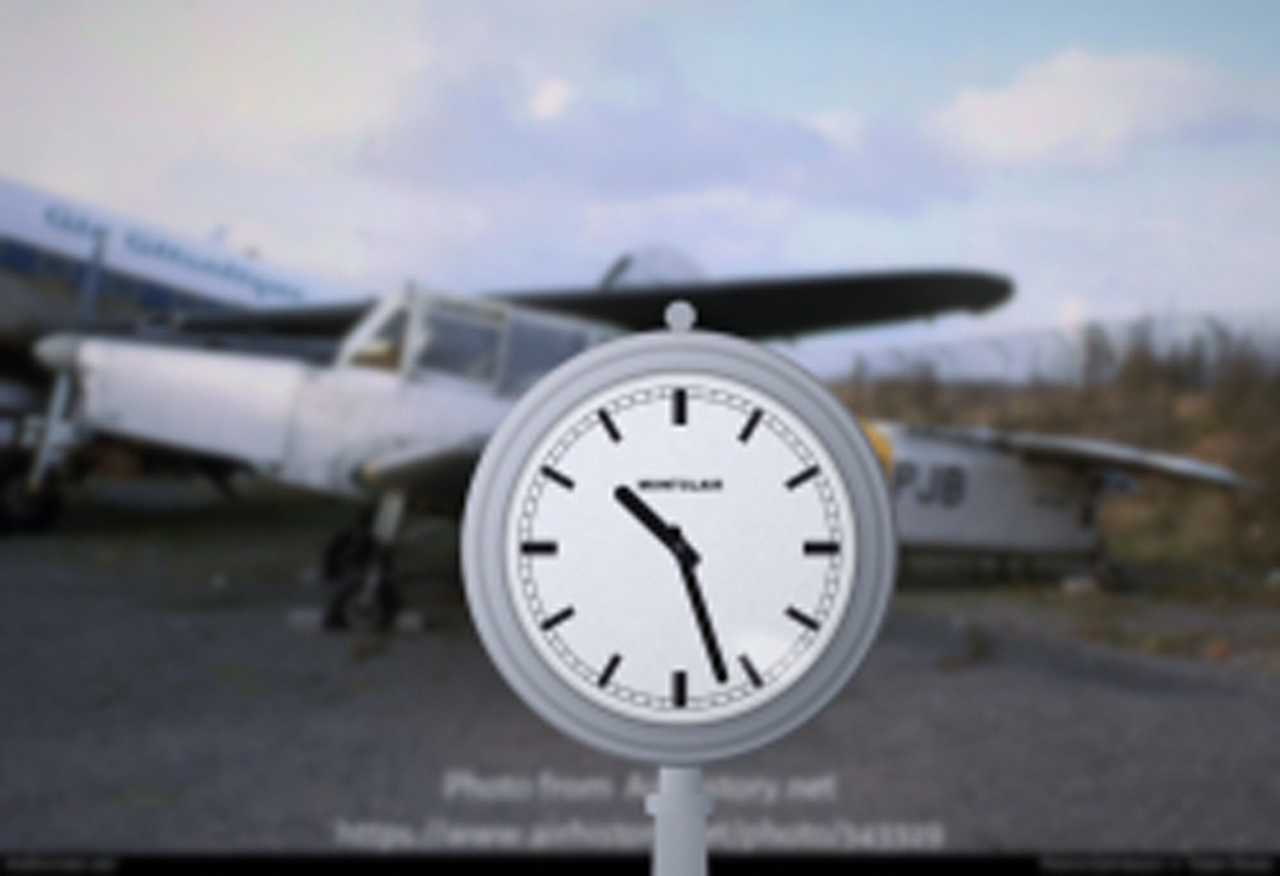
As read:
{"hour": 10, "minute": 27}
